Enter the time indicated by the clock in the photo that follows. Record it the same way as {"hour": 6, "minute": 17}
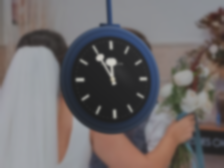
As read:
{"hour": 11, "minute": 55}
